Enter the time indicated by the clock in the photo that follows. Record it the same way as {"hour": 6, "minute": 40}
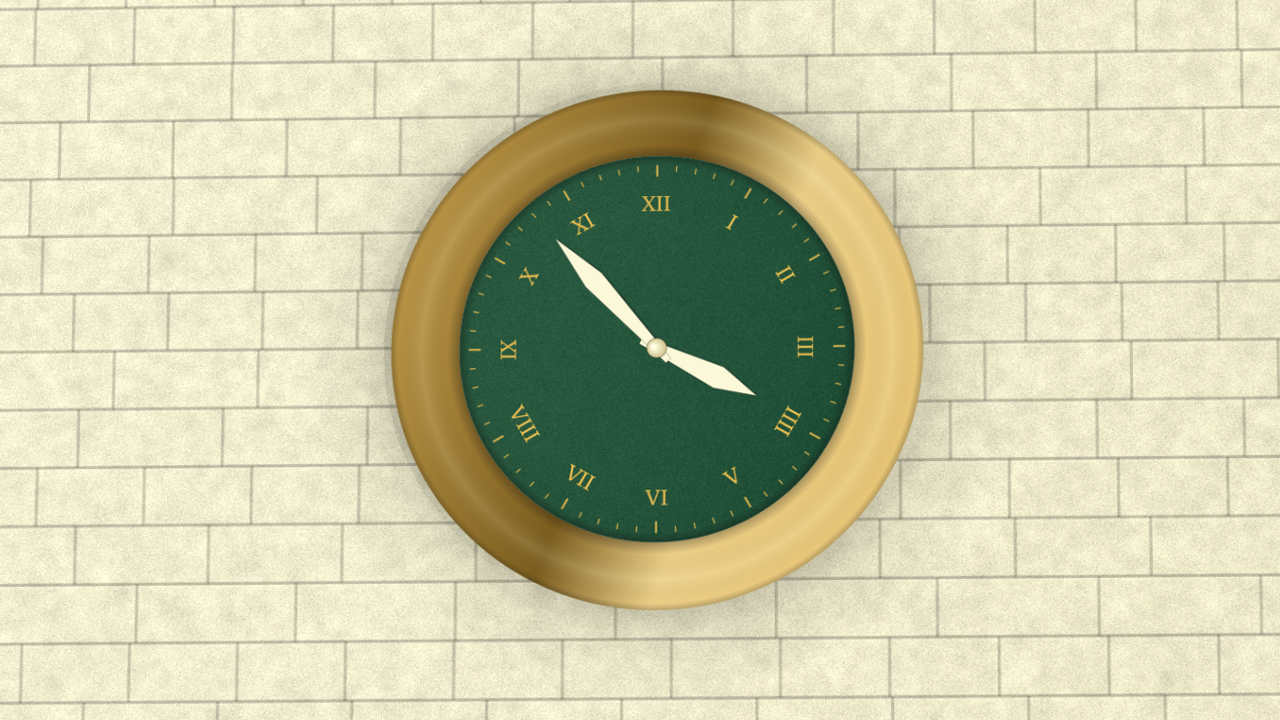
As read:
{"hour": 3, "minute": 53}
